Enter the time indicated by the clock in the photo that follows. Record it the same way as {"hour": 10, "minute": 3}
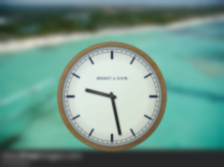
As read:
{"hour": 9, "minute": 28}
